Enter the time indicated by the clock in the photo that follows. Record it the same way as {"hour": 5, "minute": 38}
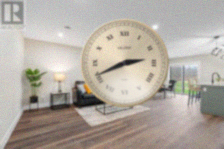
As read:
{"hour": 2, "minute": 41}
